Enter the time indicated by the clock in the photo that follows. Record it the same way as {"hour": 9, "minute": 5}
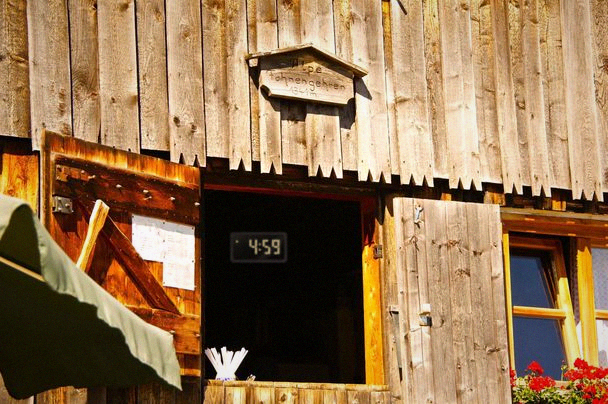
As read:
{"hour": 4, "minute": 59}
